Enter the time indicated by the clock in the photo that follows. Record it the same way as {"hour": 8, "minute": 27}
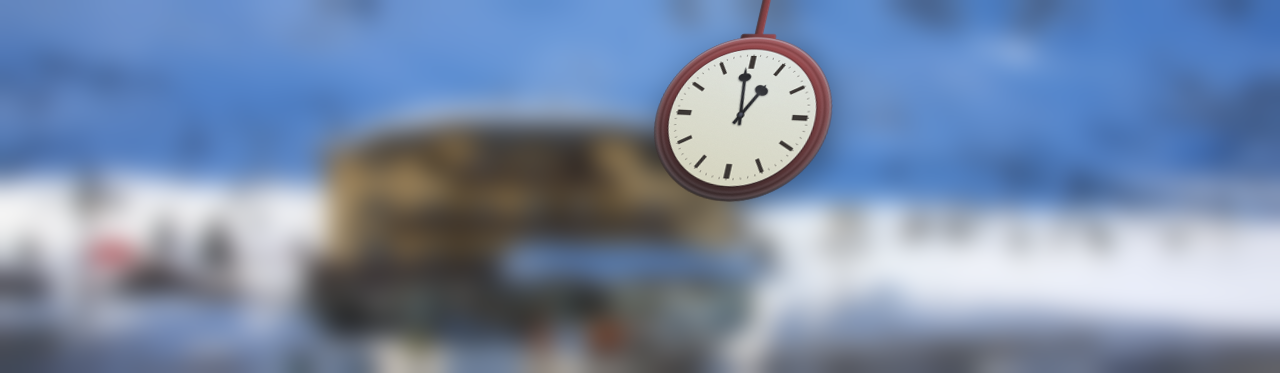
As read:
{"hour": 12, "minute": 59}
